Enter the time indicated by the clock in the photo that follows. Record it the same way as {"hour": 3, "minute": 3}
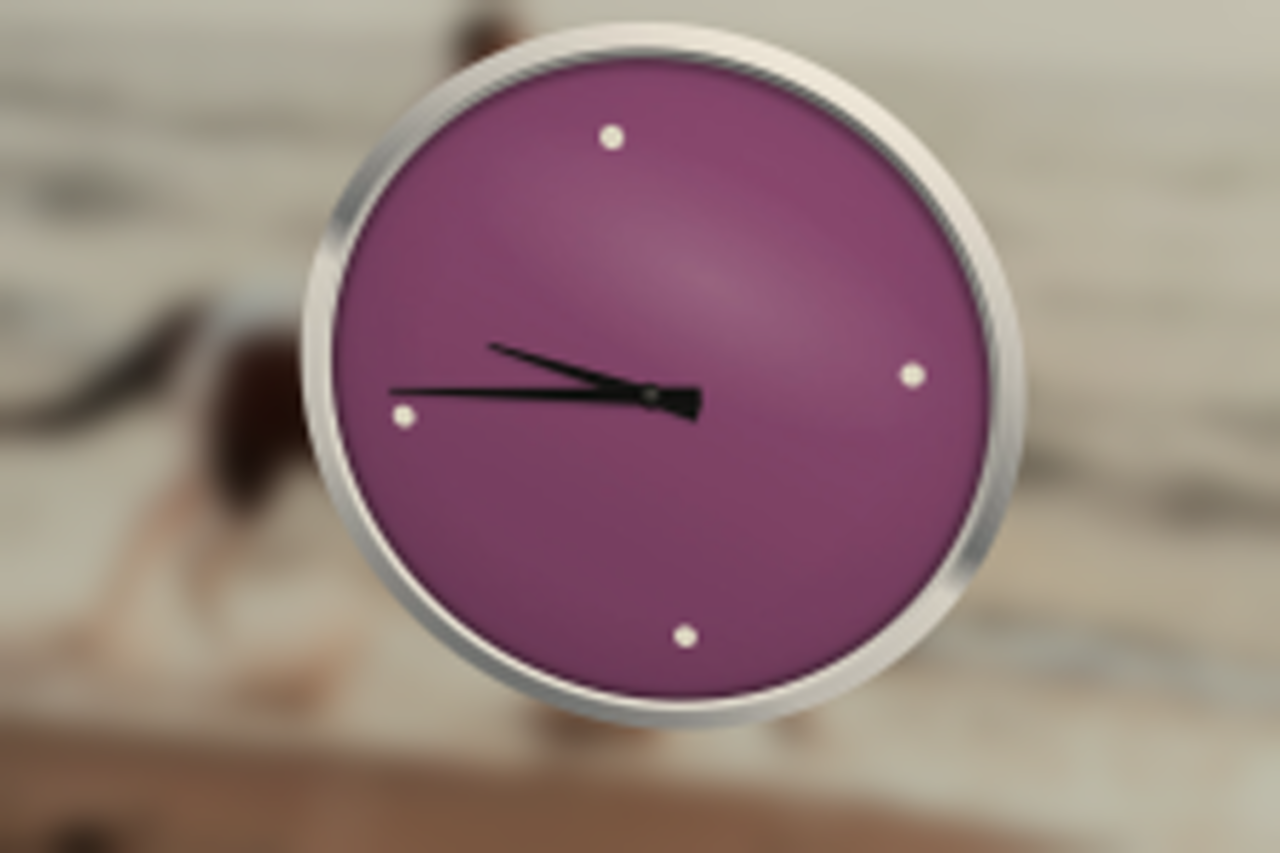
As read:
{"hour": 9, "minute": 46}
